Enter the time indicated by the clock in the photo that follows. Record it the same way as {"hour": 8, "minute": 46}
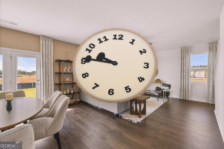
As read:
{"hour": 9, "minute": 46}
